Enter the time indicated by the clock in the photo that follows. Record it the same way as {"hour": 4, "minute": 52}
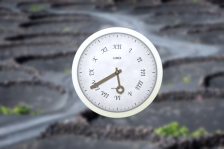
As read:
{"hour": 5, "minute": 40}
